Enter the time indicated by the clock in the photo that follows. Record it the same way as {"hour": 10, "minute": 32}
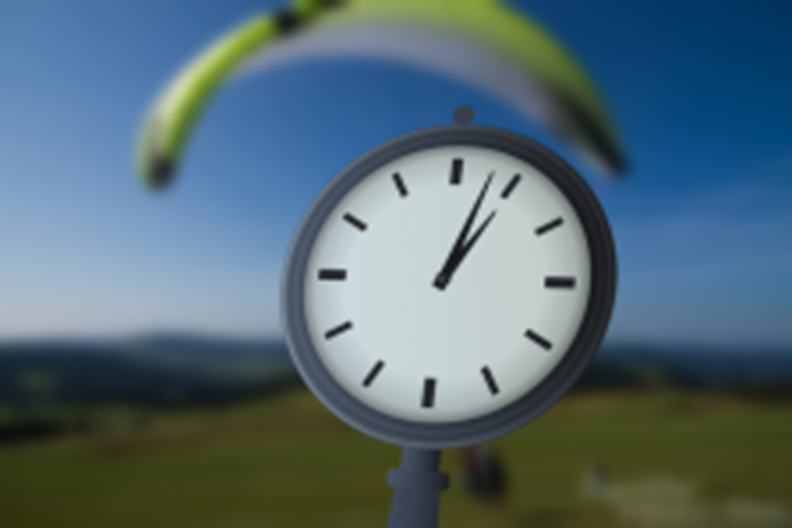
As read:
{"hour": 1, "minute": 3}
